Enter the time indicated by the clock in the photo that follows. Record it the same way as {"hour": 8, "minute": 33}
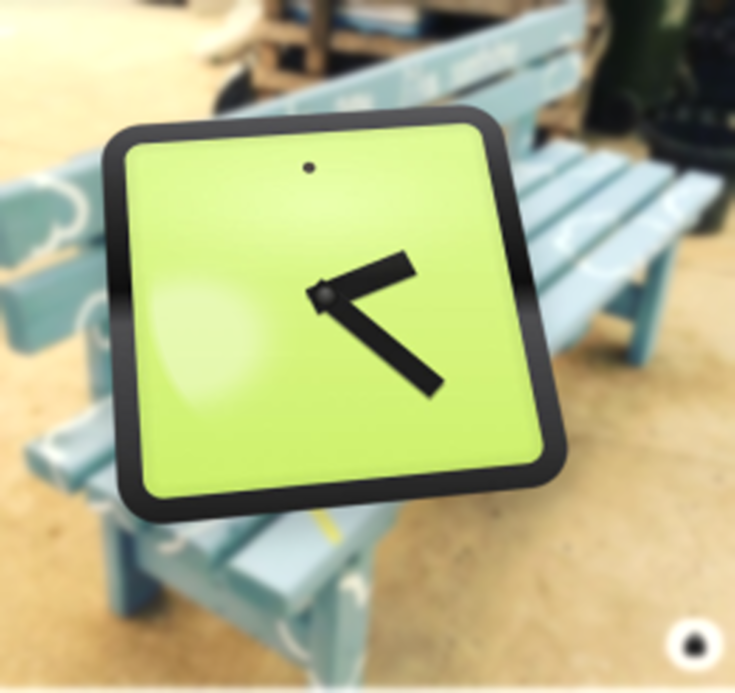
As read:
{"hour": 2, "minute": 23}
